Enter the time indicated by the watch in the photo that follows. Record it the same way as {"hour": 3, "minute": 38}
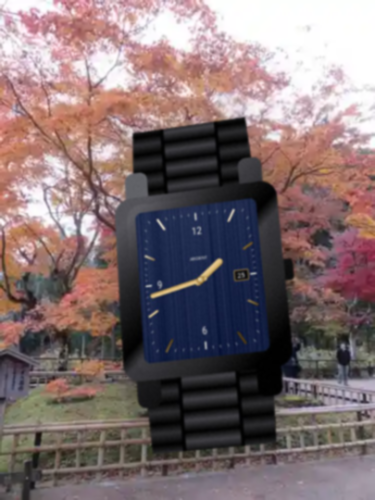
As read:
{"hour": 1, "minute": 43}
